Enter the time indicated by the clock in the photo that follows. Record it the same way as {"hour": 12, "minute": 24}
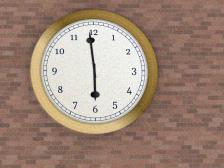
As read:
{"hour": 5, "minute": 59}
